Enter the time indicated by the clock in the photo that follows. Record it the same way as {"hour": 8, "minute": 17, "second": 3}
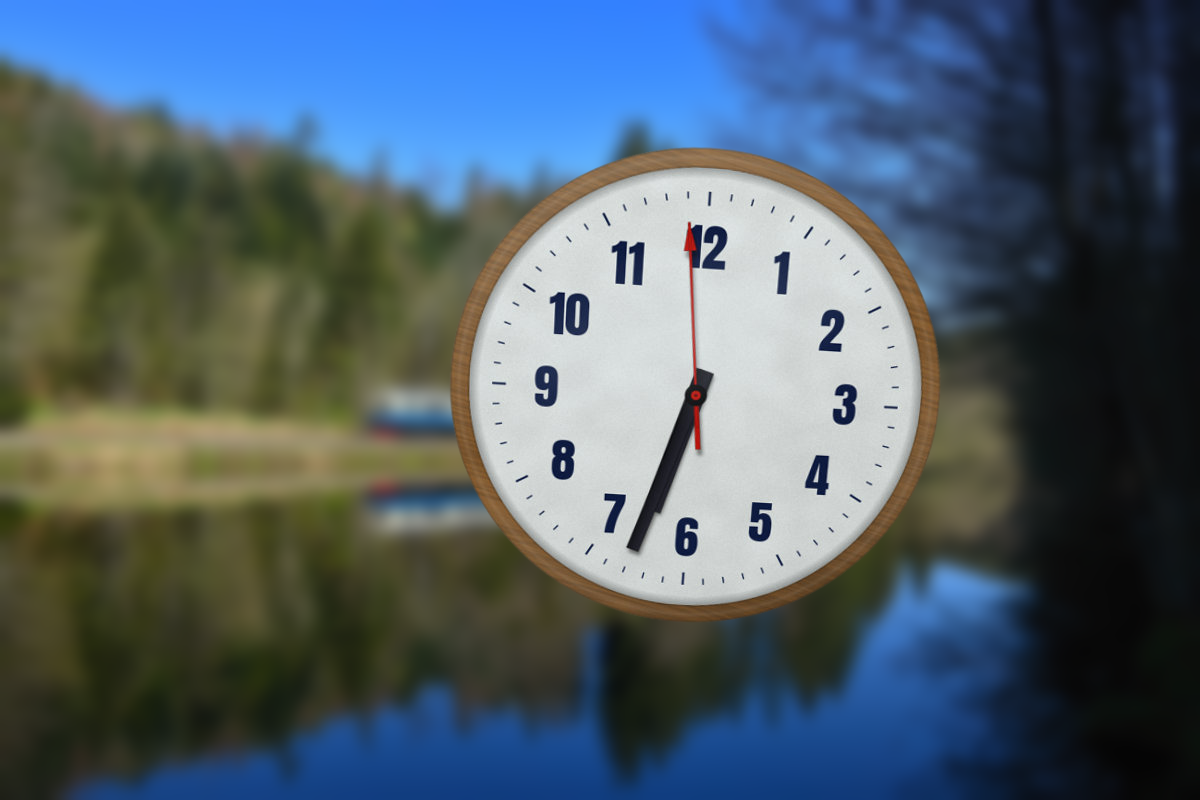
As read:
{"hour": 6, "minute": 32, "second": 59}
